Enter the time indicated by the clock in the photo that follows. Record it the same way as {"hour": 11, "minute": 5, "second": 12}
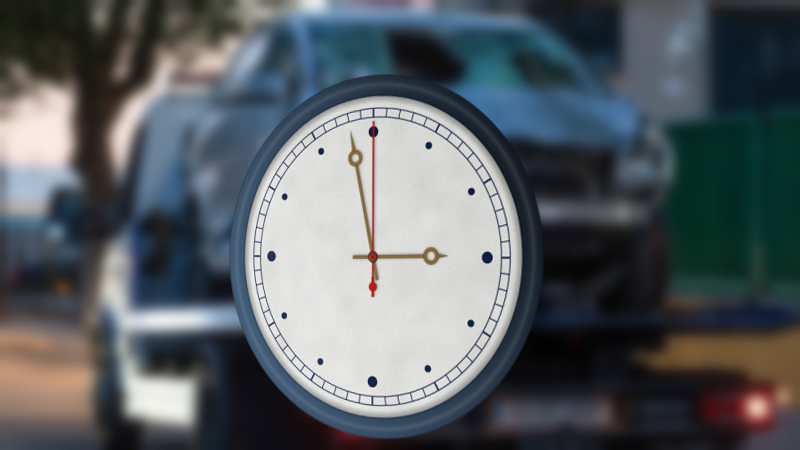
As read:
{"hour": 2, "minute": 58, "second": 0}
